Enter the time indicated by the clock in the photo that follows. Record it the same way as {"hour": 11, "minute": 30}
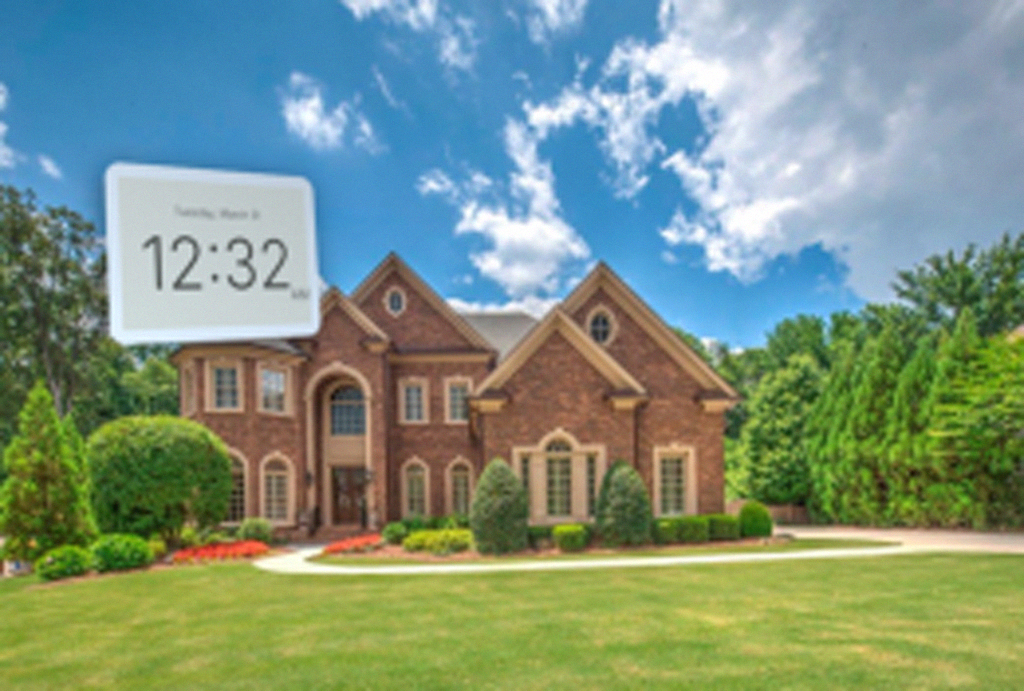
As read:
{"hour": 12, "minute": 32}
